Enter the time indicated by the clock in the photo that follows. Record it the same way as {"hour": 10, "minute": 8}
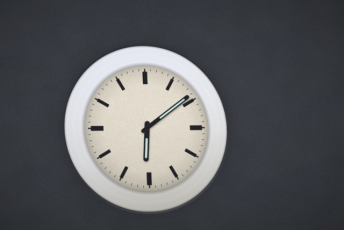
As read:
{"hour": 6, "minute": 9}
